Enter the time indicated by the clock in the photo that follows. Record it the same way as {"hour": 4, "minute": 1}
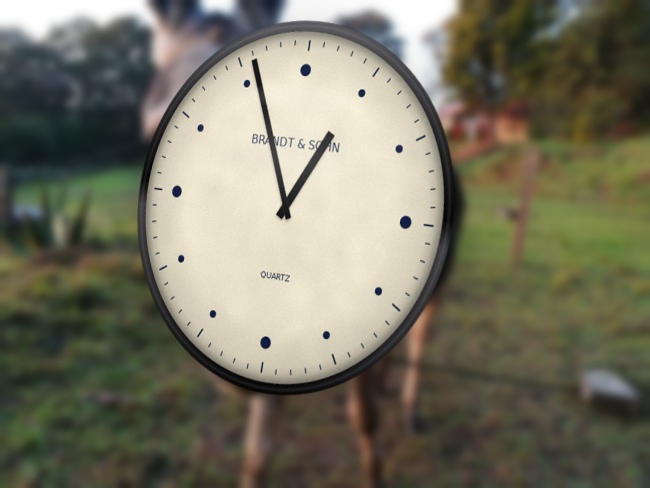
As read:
{"hour": 12, "minute": 56}
